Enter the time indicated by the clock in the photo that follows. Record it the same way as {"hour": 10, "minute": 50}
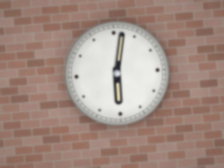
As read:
{"hour": 6, "minute": 2}
